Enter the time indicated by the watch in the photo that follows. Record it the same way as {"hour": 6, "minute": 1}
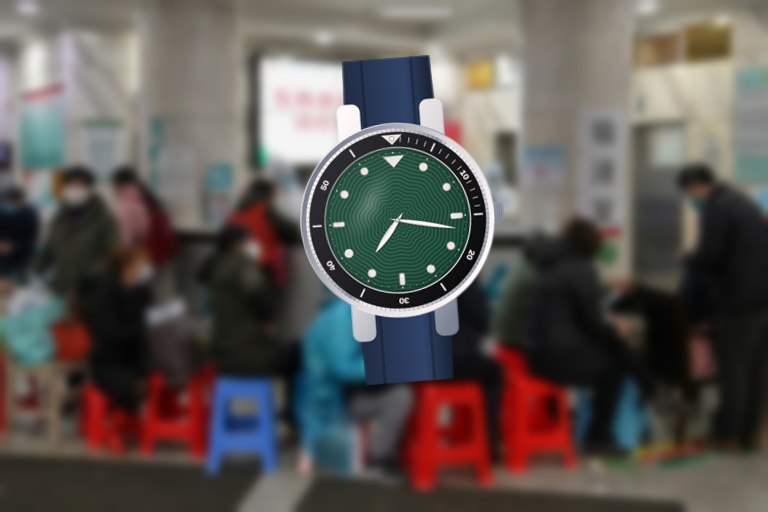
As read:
{"hour": 7, "minute": 17}
